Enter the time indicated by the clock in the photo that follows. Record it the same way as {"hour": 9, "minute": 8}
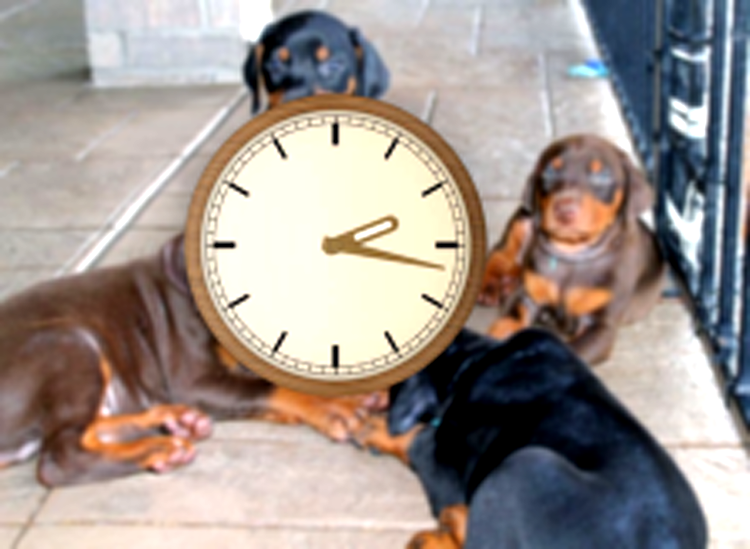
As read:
{"hour": 2, "minute": 17}
